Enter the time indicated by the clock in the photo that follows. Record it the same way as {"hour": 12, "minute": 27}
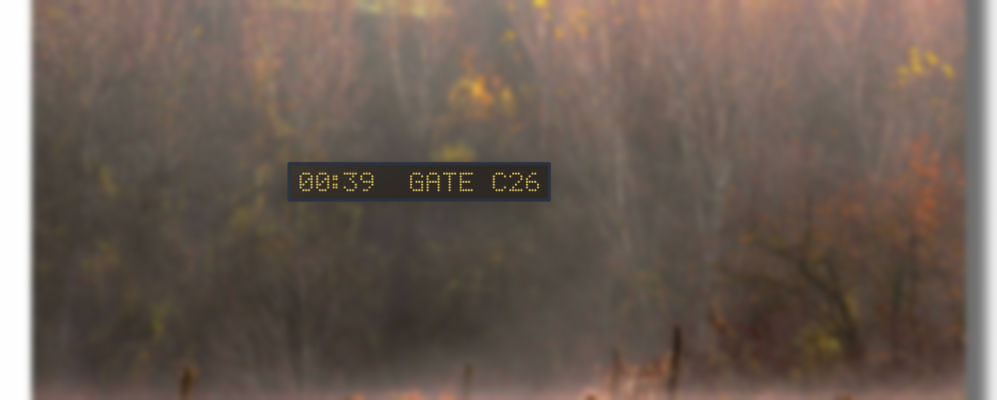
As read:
{"hour": 0, "minute": 39}
